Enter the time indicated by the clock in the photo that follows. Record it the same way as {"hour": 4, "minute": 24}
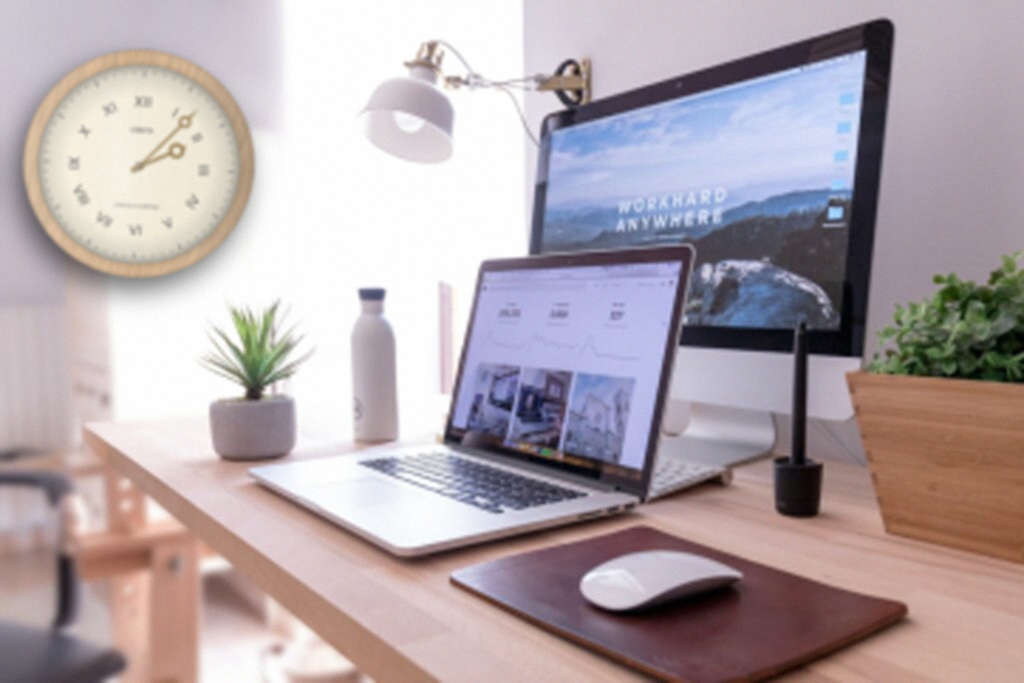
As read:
{"hour": 2, "minute": 7}
